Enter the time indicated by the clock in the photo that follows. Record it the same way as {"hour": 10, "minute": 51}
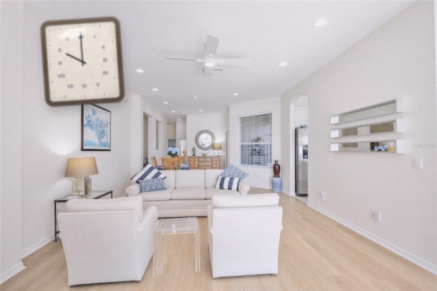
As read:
{"hour": 10, "minute": 0}
